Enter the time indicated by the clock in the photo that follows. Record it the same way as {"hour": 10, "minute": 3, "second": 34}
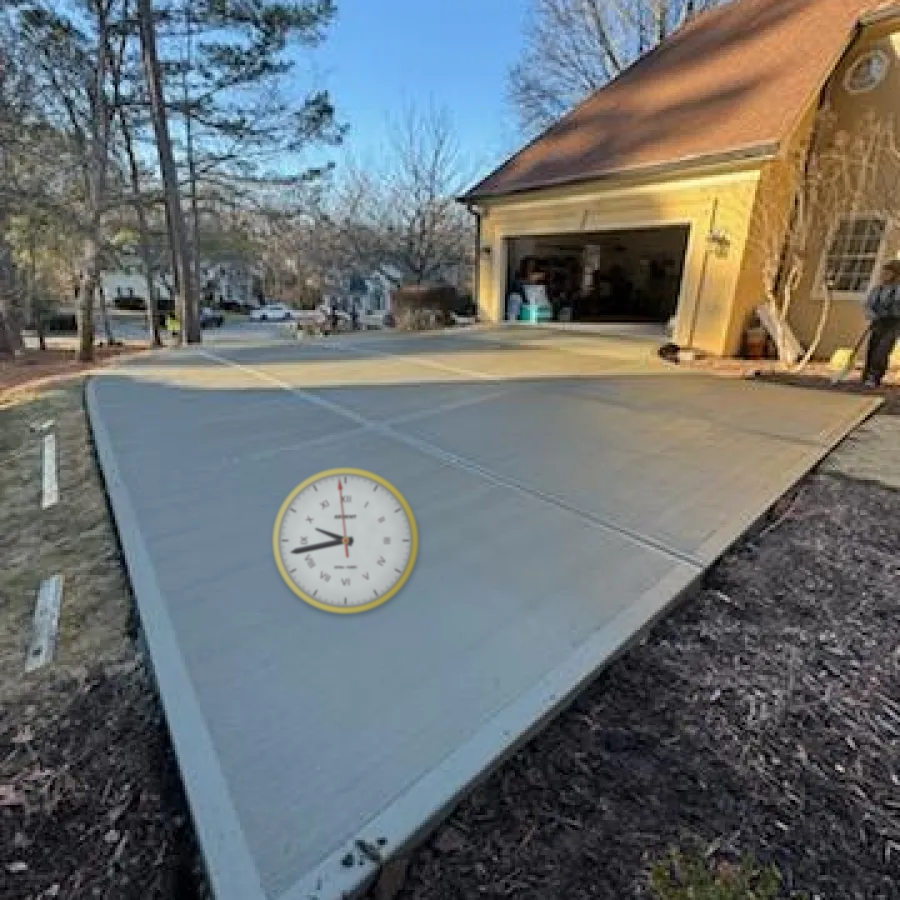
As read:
{"hour": 9, "minute": 42, "second": 59}
